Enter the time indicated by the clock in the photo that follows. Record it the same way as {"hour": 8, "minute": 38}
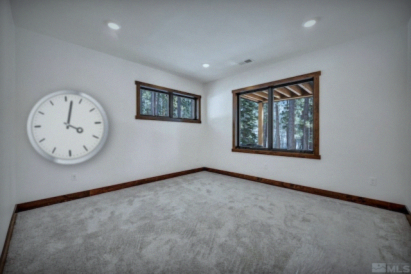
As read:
{"hour": 4, "minute": 2}
